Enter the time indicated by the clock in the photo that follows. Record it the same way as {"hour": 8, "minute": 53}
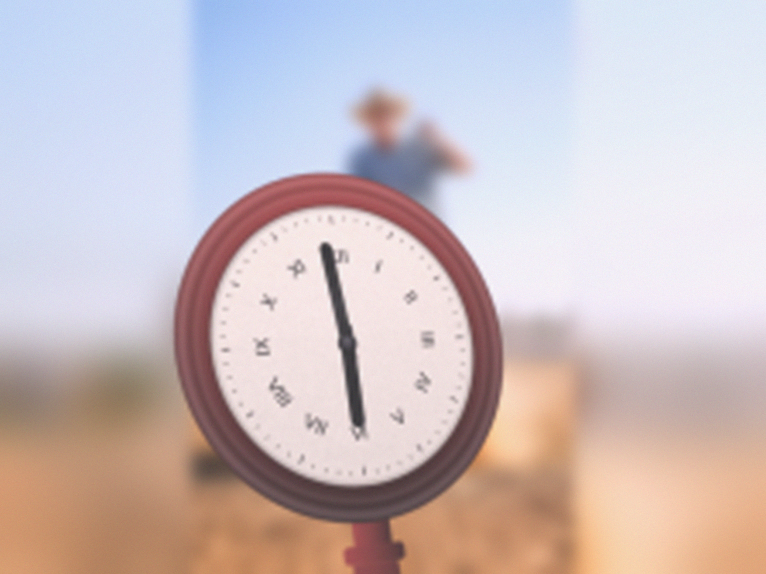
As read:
{"hour": 5, "minute": 59}
